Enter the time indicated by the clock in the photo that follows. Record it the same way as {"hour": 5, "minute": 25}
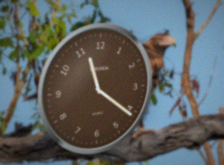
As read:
{"hour": 11, "minute": 21}
